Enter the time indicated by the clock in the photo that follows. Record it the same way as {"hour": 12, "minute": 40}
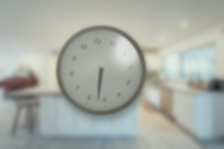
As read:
{"hour": 5, "minute": 27}
